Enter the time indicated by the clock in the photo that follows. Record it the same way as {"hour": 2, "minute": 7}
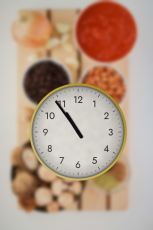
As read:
{"hour": 10, "minute": 54}
